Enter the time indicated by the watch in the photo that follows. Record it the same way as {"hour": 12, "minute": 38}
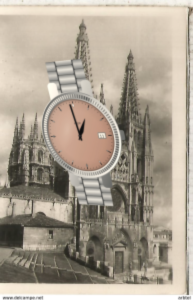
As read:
{"hour": 12, "minute": 59}
